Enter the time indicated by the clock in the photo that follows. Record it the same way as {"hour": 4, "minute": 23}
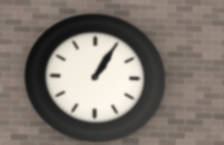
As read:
{"hour": 1, "minute": 5}
